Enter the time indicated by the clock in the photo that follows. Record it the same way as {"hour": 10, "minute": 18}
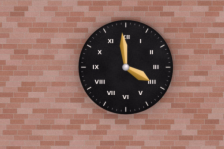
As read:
{"hour": 3, "minute": 59}
